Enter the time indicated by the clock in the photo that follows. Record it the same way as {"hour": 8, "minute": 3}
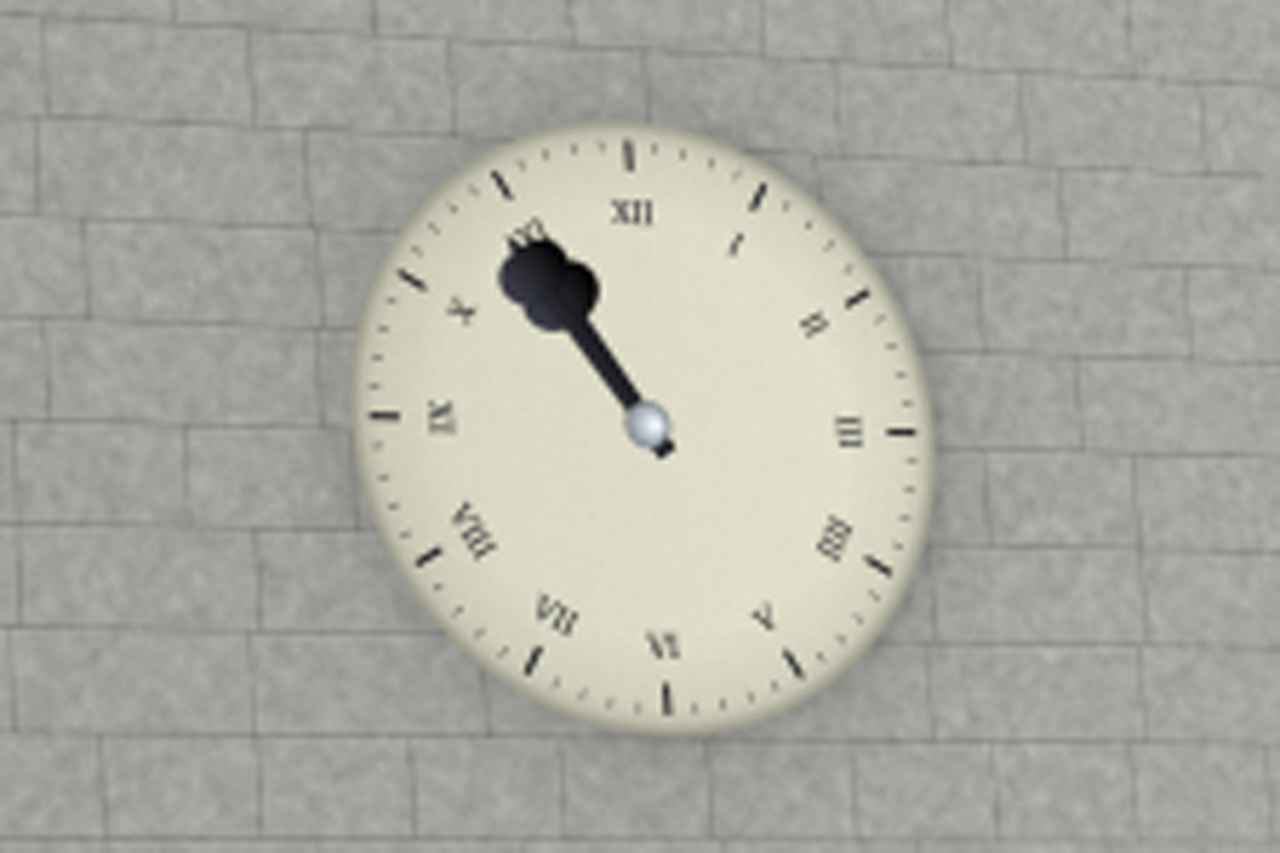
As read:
{"hour": 10, "minute": 54}
